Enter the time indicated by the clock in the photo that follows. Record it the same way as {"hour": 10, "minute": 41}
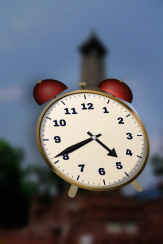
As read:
{"hour": 4, "minute": 41}
